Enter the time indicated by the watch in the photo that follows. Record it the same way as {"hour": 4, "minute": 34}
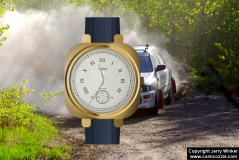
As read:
{"hour": 11, "minute": 35}
